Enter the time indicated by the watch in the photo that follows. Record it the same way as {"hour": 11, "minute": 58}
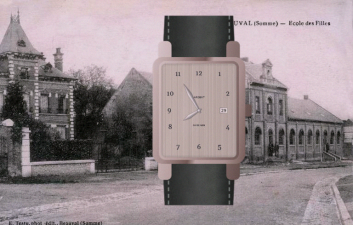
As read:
{"hour": 7, "minute": 55}
